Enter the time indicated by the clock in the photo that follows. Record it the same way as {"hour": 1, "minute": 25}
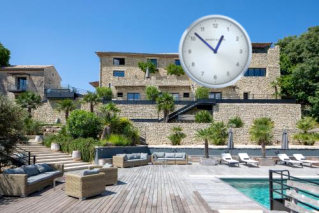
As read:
{"hour": 12, "minute": 52}
